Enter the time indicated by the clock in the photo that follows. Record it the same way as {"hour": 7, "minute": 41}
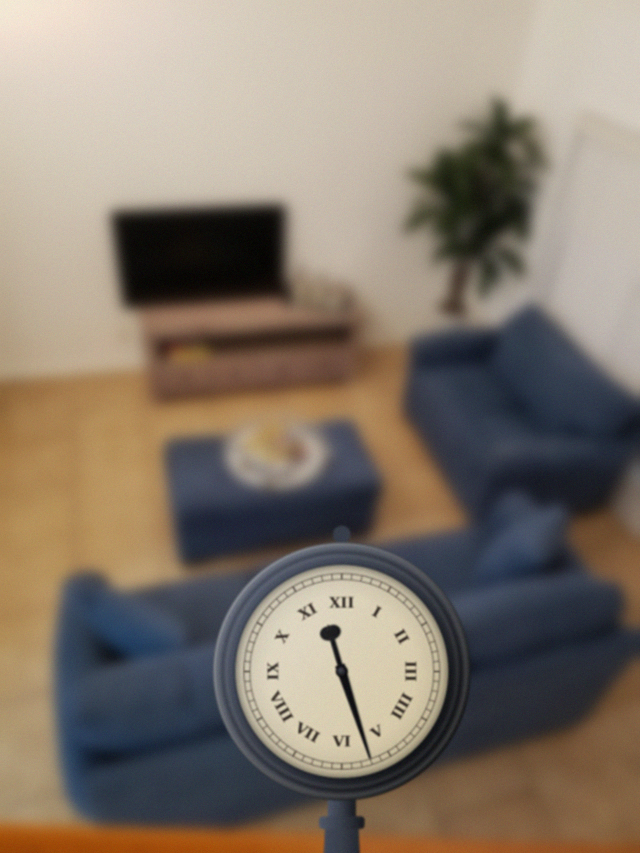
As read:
{"hour": 11, "minute": 27}
